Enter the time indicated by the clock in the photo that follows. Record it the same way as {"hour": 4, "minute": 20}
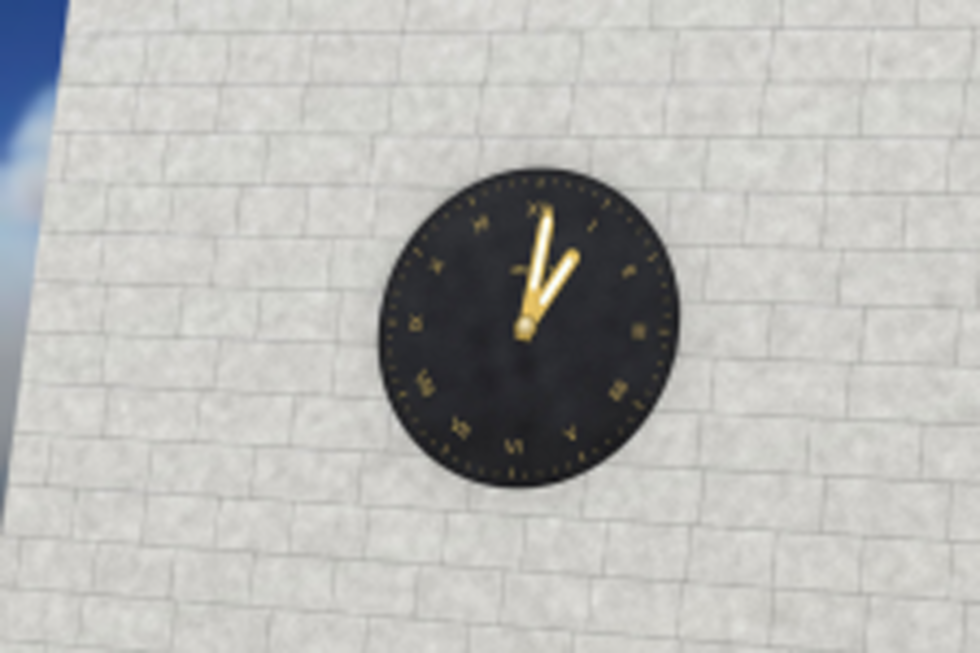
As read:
{"hour": 1, "minute": 1}
